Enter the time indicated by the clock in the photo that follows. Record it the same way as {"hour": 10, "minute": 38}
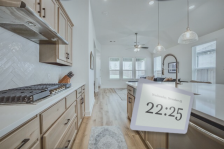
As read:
{"hour": 22, "minute": 25}
